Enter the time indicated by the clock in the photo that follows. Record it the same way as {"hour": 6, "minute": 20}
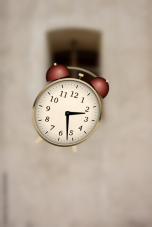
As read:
{"hour": 2, "minute": 27}
